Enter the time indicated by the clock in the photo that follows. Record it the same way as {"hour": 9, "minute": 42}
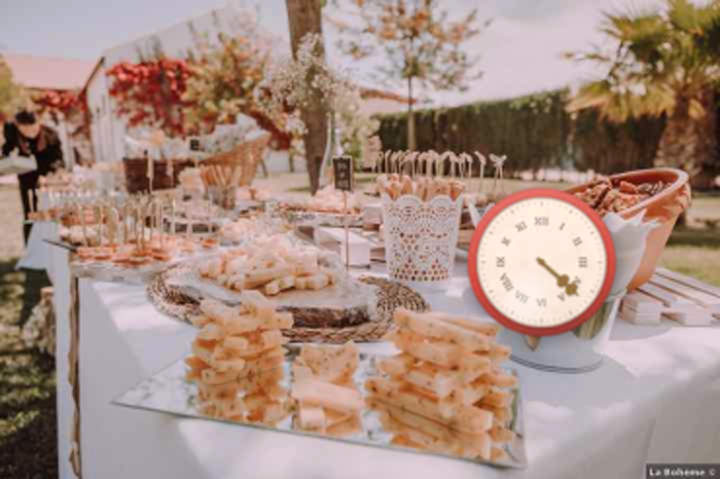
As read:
{"hour": 4, "minute": 22}
